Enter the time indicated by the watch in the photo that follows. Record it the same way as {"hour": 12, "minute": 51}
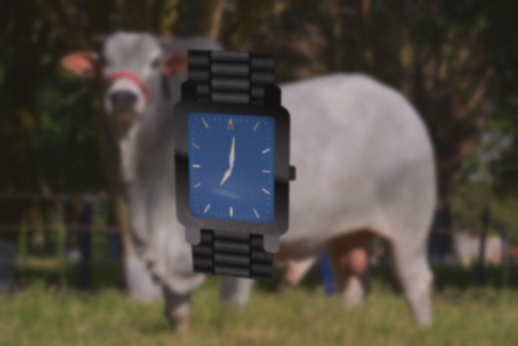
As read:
{"hour": 7, "minute": 1}
